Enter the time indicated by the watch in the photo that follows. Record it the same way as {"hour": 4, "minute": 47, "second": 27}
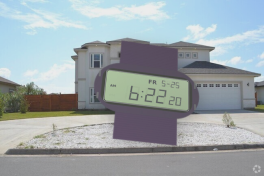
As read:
{"hour": 6, "minute": 22, "second": 20}
